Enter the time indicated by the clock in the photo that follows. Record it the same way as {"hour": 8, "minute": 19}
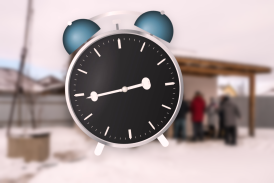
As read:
{"hour": 2, "minute": 44}
